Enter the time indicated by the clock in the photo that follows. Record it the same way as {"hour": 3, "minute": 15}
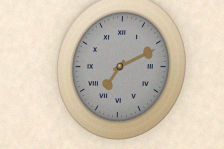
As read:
{"hour": 7, "minute": 11}
